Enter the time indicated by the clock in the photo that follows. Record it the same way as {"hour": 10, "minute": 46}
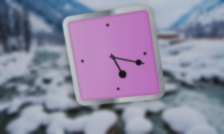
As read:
{"hour": 5, "minute": 18}
